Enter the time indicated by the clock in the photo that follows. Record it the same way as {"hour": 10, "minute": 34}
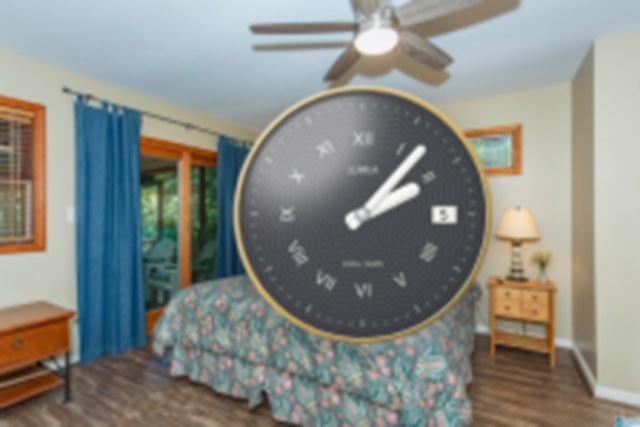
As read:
{"hour": 2, "minute": 7}
